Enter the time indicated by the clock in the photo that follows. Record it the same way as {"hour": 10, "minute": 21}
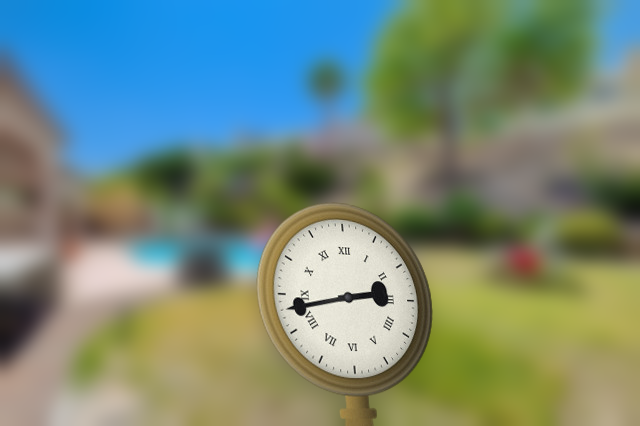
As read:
{"hour": 2, "minute": 43}
